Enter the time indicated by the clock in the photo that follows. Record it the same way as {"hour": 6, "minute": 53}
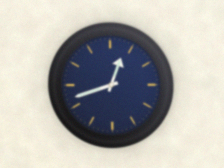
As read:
{"hour": 12, "minute": 42}
